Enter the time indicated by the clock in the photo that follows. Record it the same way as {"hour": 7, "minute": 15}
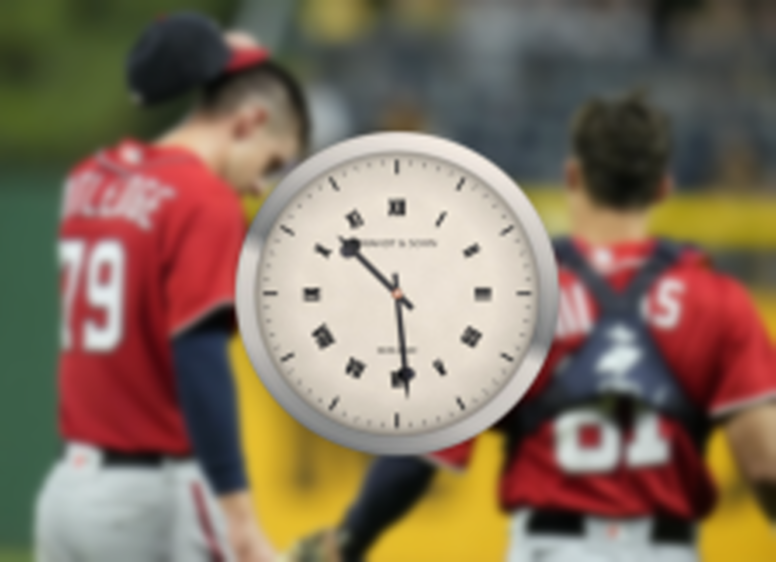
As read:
{"hour": 10, "minute": 29}
